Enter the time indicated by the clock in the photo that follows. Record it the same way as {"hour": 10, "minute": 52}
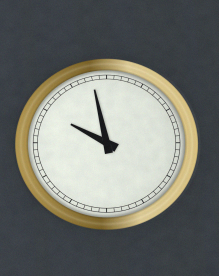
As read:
{"hour": 9, "minute": 58}
